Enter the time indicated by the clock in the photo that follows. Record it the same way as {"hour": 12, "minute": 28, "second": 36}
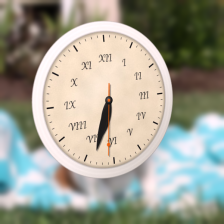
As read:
{"hour": 6, "minute": 33, "second": 31}
